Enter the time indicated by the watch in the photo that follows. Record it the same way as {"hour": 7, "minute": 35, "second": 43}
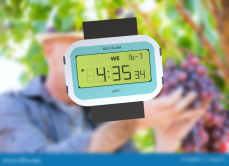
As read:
{"hour": 4, "minute": 35, "second": 34}
